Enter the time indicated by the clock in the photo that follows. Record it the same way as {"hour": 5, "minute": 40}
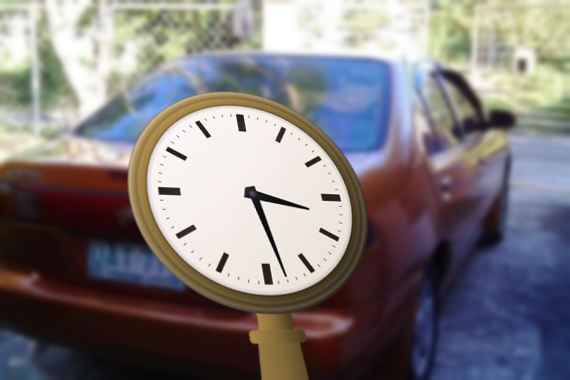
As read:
{"hour": 3, "minute": 28}
